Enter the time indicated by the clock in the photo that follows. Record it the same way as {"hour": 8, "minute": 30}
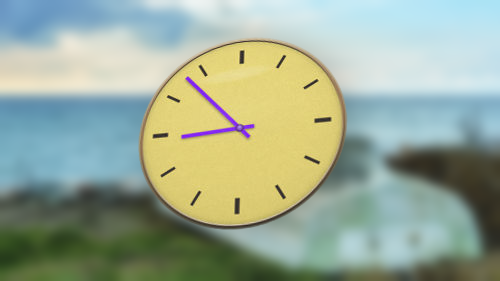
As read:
{"hour": 8, "minute": 53}
